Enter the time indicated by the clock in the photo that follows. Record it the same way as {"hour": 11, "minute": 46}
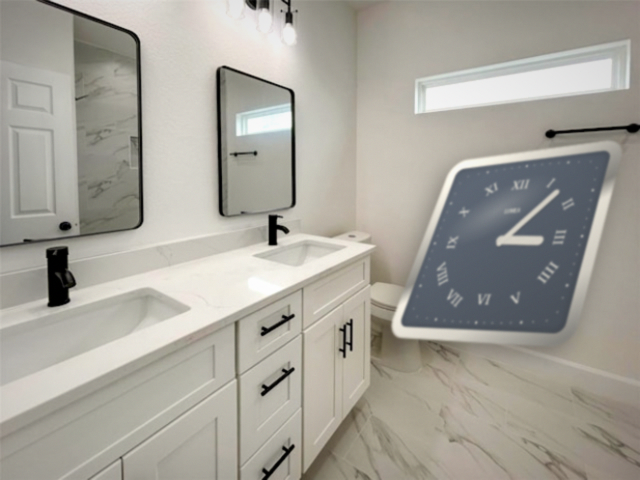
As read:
{"hour": 3, "minute": 7}
